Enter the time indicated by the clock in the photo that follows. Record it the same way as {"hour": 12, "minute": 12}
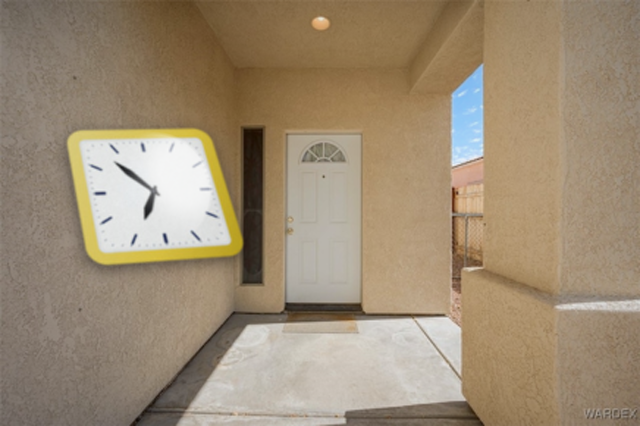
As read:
{"hour": 6, "minute": 53}
